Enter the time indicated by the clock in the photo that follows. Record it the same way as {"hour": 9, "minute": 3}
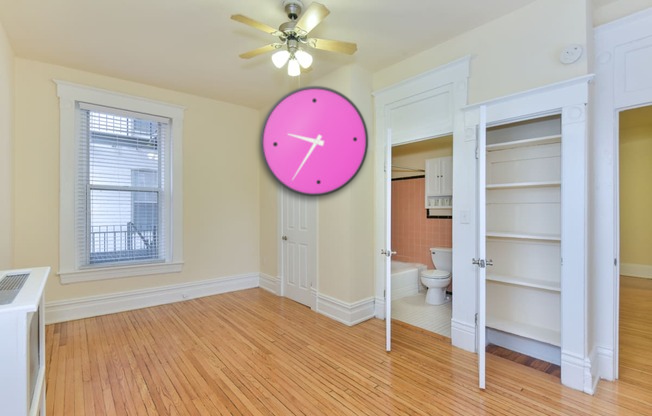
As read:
{"hour": 9, "minute": 36}
